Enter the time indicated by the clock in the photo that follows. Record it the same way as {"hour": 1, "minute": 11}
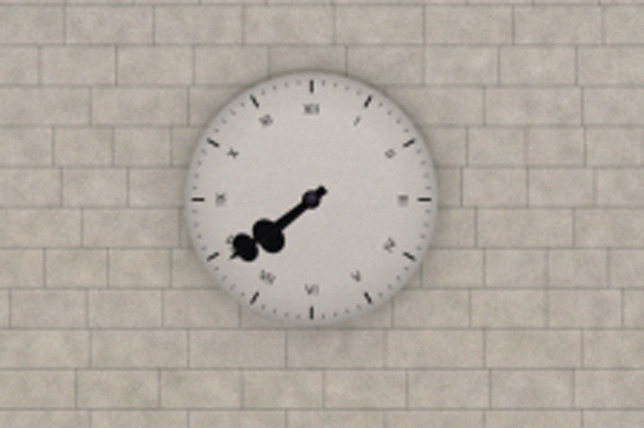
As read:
{"hour": 7, "minute": 39}
